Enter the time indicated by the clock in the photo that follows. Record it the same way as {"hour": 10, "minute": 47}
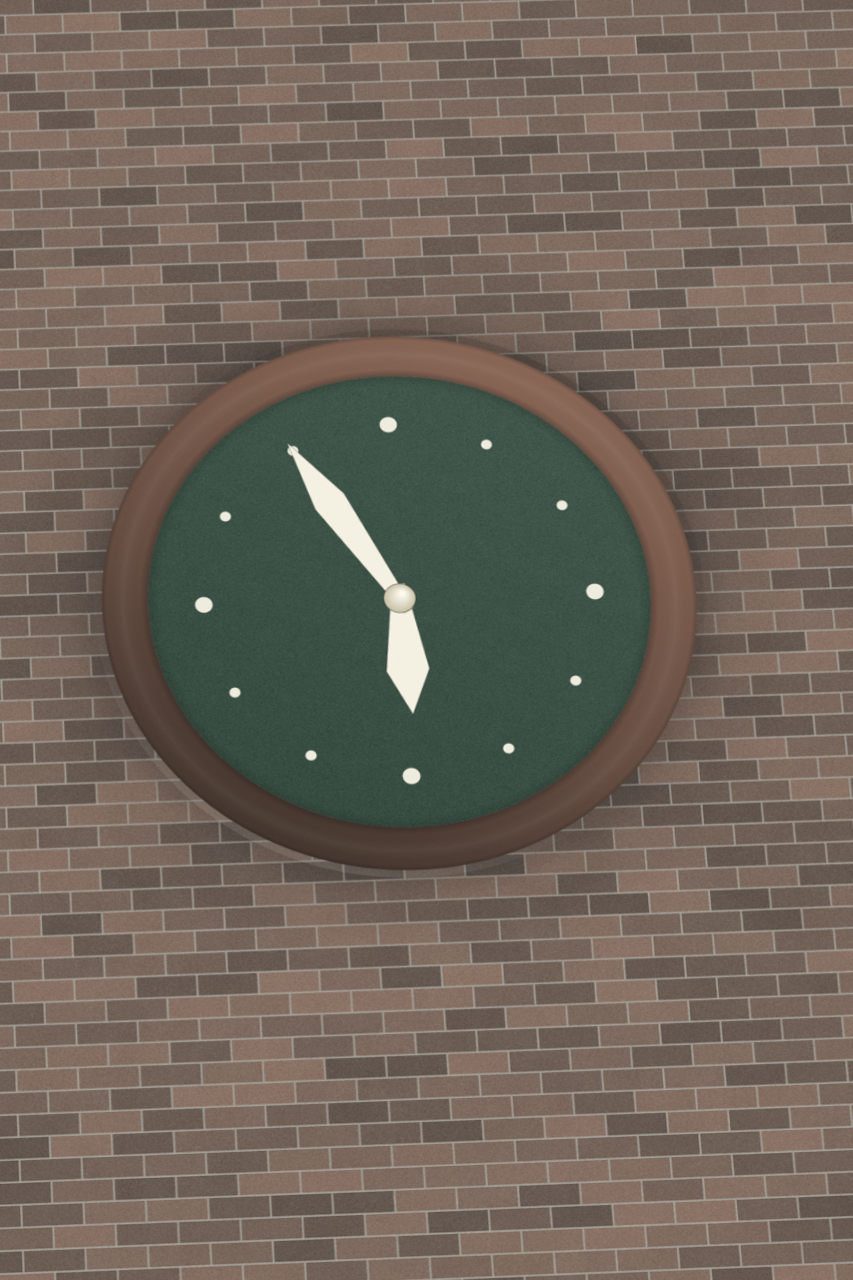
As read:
{"hour": 5, "minute": 55}
